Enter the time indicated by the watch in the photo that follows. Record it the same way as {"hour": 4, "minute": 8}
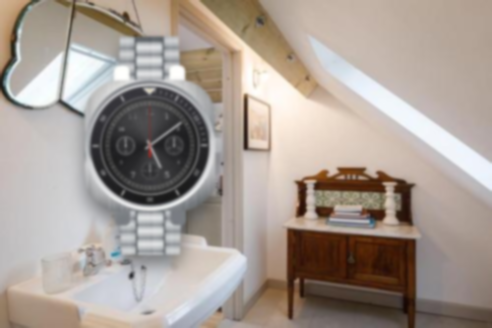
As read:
{"hour": 5, "minute": 9}
